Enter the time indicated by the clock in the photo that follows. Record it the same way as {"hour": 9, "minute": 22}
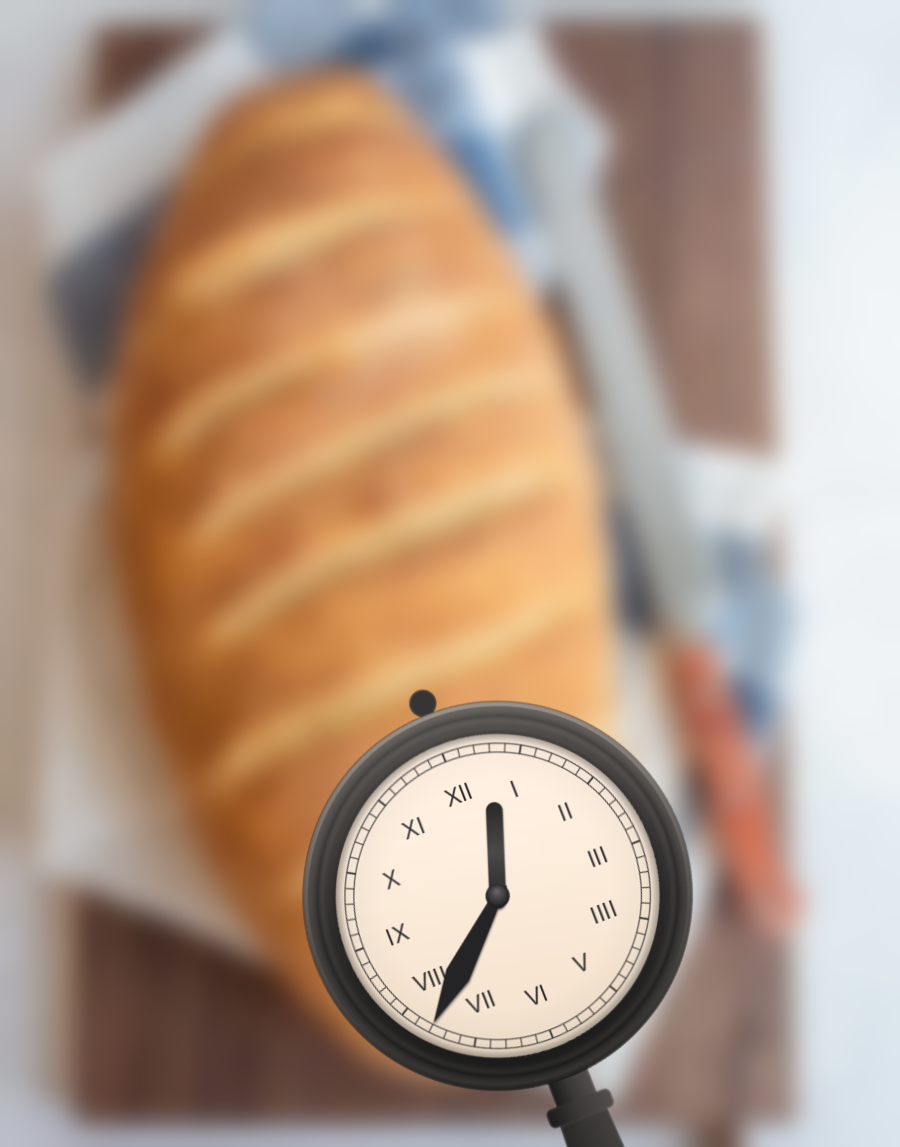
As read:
{"hour": 12, "minute": 38}
